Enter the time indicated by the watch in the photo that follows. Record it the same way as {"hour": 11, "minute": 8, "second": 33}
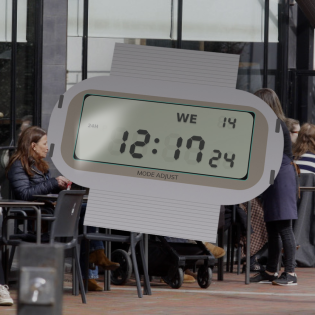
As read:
{"hour": 12, "minute": 17, "second": 24}
